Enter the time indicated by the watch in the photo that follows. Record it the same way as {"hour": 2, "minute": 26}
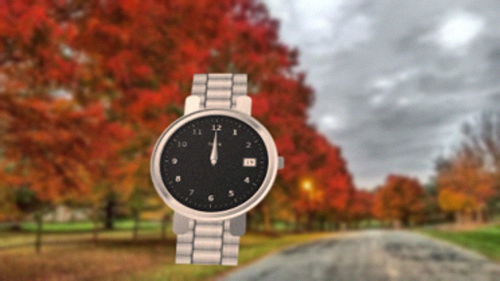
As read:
{"hour": 12, "minute": 0}
